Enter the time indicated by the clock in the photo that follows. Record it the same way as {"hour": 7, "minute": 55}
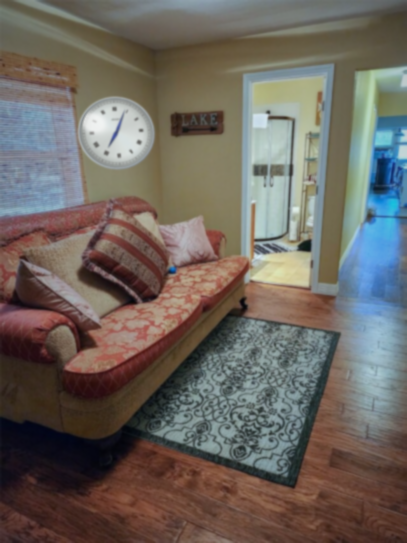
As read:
{"hour": 7, "minute": 4}
